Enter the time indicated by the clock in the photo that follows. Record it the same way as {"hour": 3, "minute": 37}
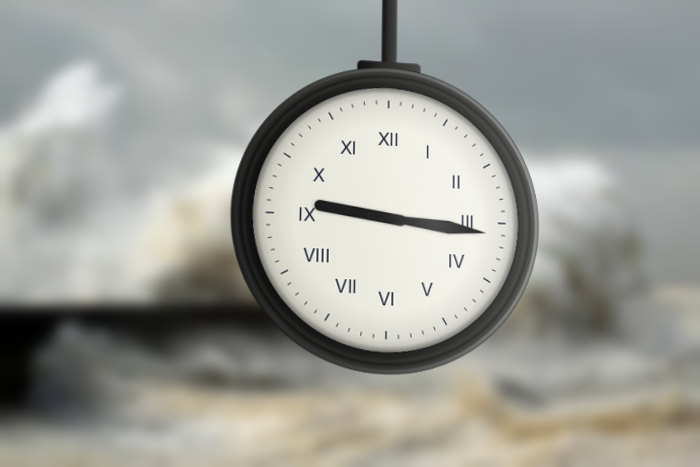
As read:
{"hour": 9, "minute": 16}
